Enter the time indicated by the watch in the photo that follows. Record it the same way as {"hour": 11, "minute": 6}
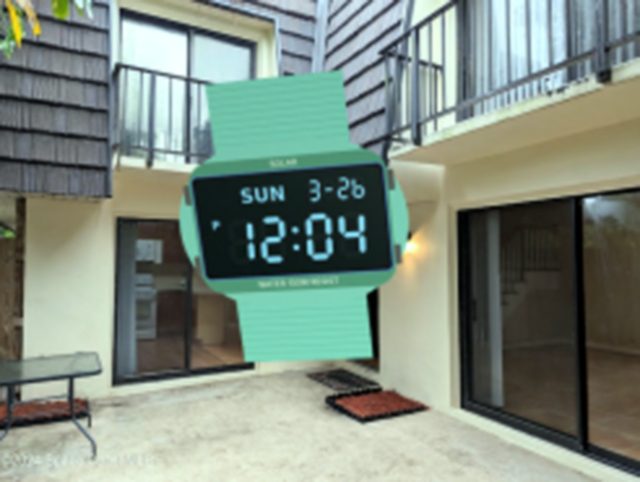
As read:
{"hour": 12, "minute": 4}
